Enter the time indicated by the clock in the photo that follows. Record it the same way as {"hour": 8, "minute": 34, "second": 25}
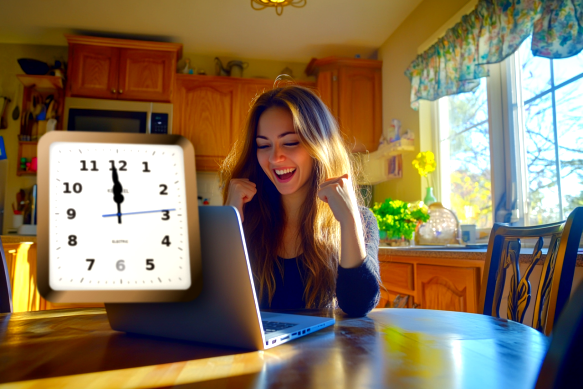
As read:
{"hour": 11, "minute": 59, "second": 14}
